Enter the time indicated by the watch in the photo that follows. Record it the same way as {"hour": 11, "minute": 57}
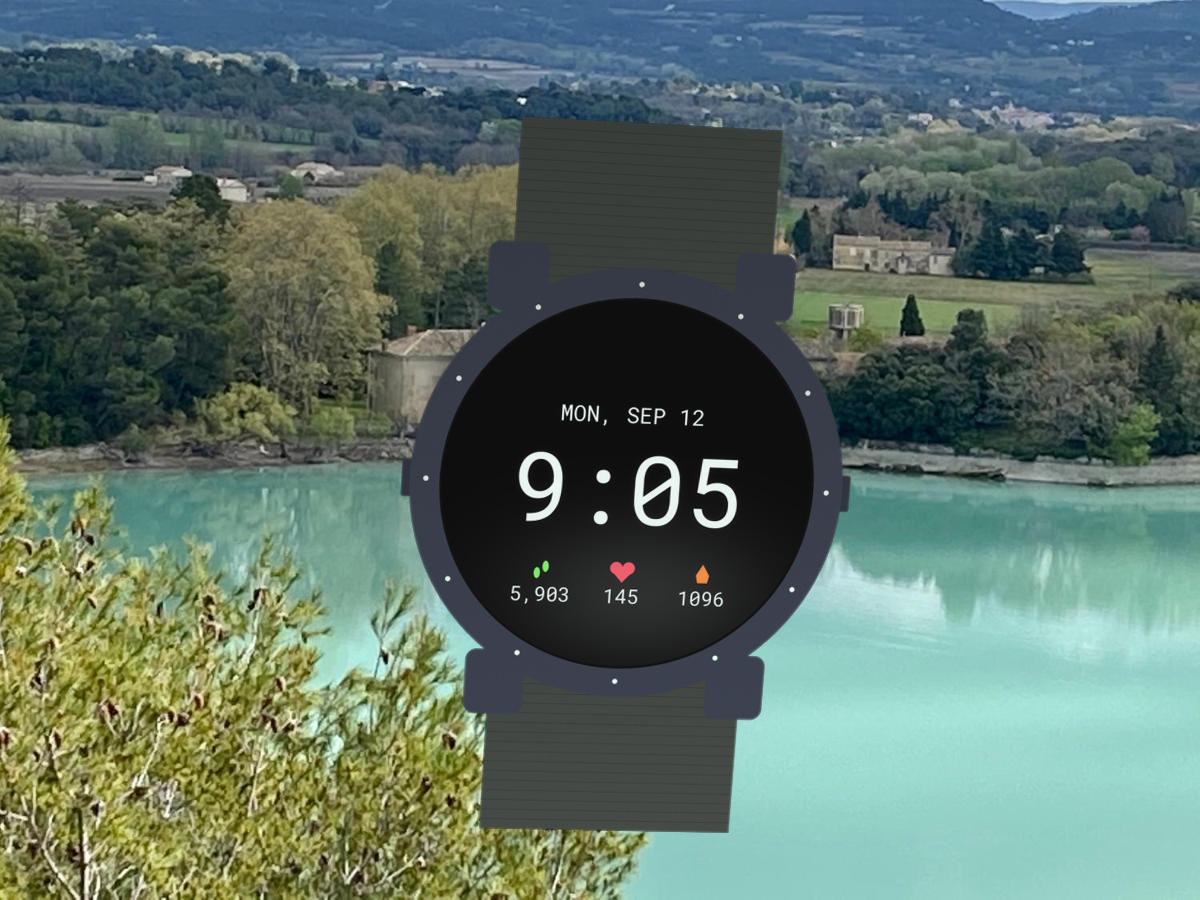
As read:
{"hour": 9, "minute": 5}
